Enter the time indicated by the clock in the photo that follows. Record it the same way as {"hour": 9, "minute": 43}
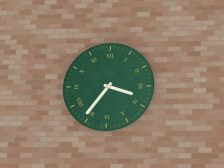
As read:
{"hour": 3, "minute": 36}
